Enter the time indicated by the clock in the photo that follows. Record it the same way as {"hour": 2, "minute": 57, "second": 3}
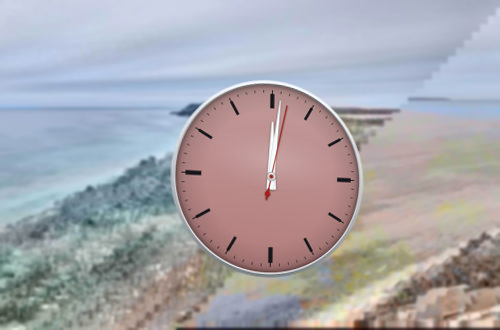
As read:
{"hour": 12, "minute": 1, "second": 2}
